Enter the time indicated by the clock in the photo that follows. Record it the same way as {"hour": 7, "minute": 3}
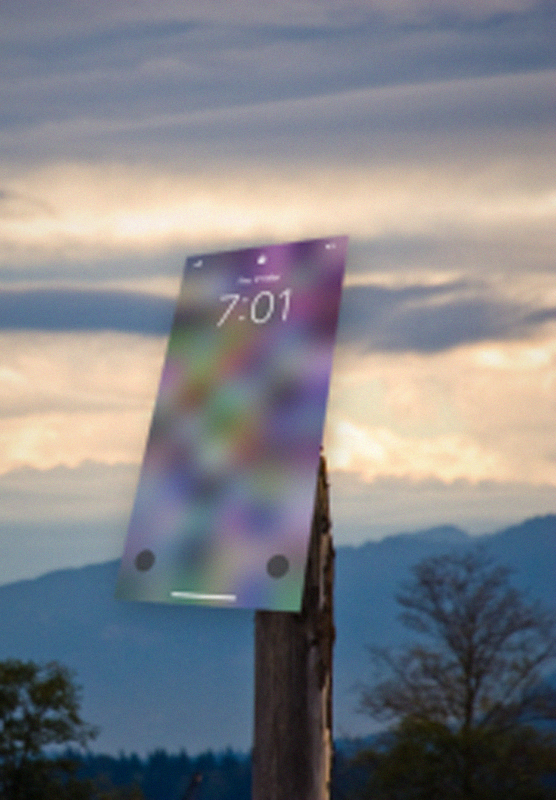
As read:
{"hour": 7, "minute": 1}
